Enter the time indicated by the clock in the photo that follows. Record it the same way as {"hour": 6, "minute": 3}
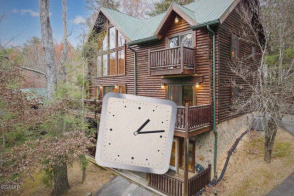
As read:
{"hour": 1, "minute": 13}
